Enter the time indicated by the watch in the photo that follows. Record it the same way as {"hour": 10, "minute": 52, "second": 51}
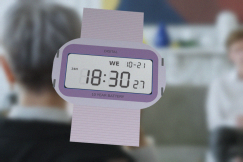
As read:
{"hour": 18, "minute": 30, "second": 27}
